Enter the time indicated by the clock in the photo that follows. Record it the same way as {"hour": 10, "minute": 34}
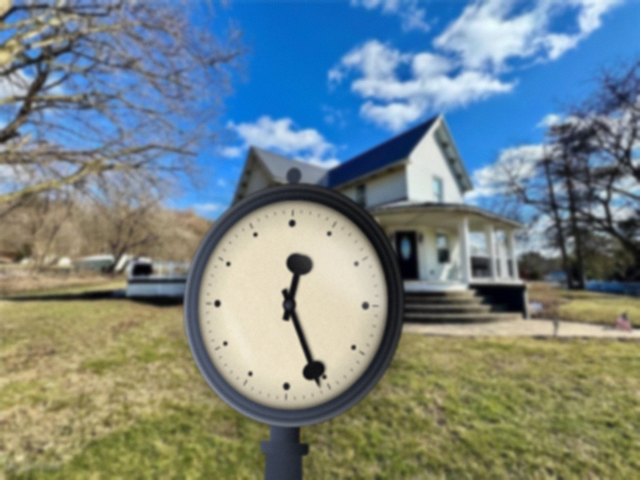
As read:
{"hour": 12, "minute": 26}
